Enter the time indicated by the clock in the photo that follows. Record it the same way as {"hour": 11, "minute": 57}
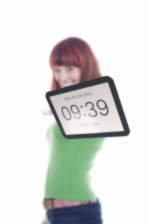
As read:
{"hour": 9, "minute": 39}
